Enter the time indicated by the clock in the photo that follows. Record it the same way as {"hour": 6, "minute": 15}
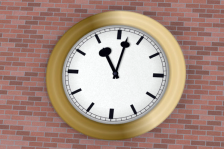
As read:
{"hour": 11, "minute": 2}
